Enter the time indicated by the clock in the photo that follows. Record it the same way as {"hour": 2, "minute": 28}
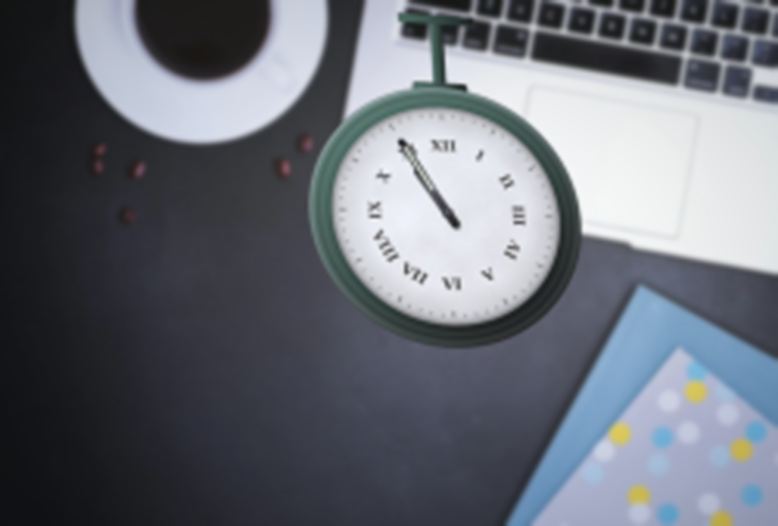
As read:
{"hour": 10, "minute": 55}
